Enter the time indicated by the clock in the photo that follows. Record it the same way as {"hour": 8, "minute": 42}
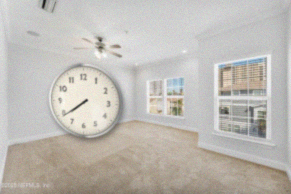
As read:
{"hour": 7, "minute": 39}
